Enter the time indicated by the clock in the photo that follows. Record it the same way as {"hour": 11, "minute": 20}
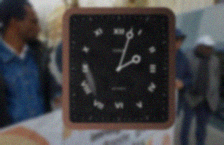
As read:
{"hour": 2, "minute": 3}
